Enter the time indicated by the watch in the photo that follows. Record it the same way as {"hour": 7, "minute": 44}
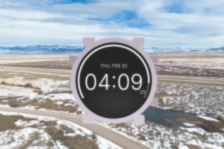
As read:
{"hour": 4, "minute": 9}
